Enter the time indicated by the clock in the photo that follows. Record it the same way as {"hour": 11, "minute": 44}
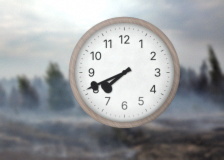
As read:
{"hour": 7, "minute": 41}
